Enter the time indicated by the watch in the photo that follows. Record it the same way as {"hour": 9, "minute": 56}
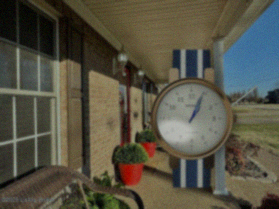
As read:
{"hour": 1, "minute": 4}
